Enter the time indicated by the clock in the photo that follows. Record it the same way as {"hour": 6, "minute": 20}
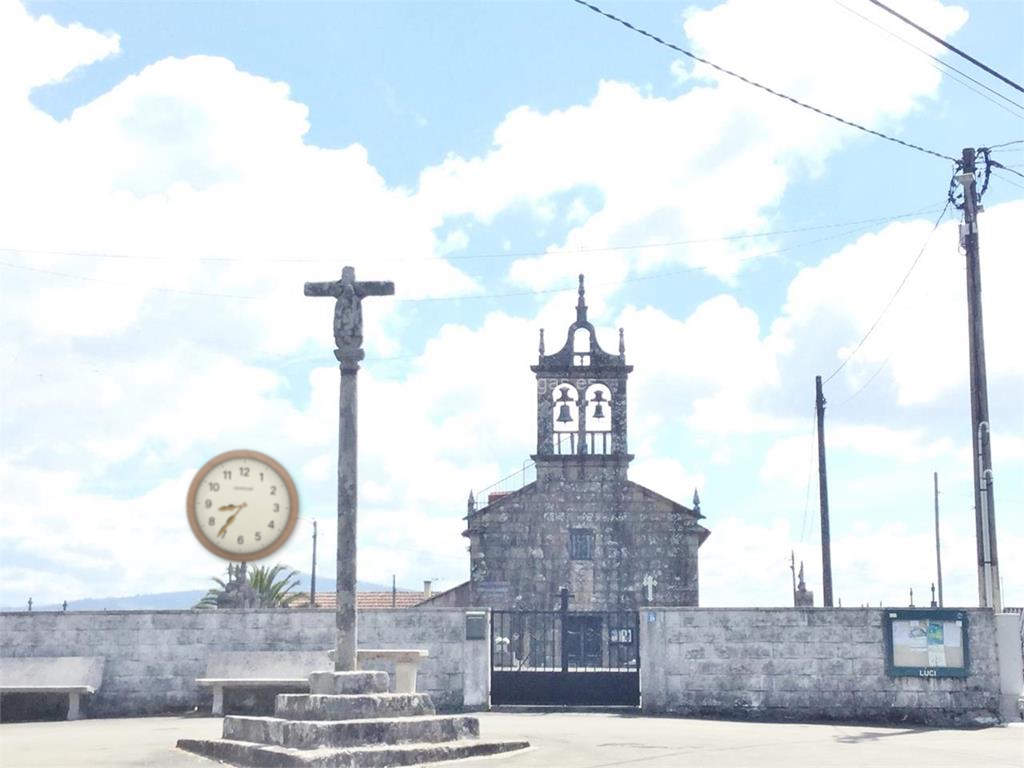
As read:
{"hour": 8, "minute": 36}
